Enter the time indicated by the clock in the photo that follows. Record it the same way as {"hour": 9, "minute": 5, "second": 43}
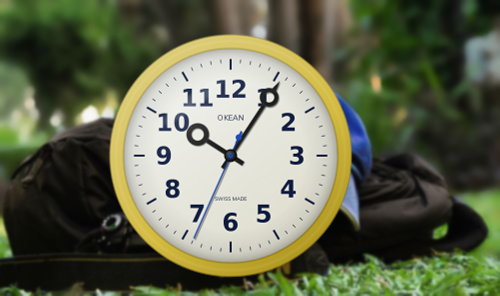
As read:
{"hour": 10, "minute": 5, "second": 34}
